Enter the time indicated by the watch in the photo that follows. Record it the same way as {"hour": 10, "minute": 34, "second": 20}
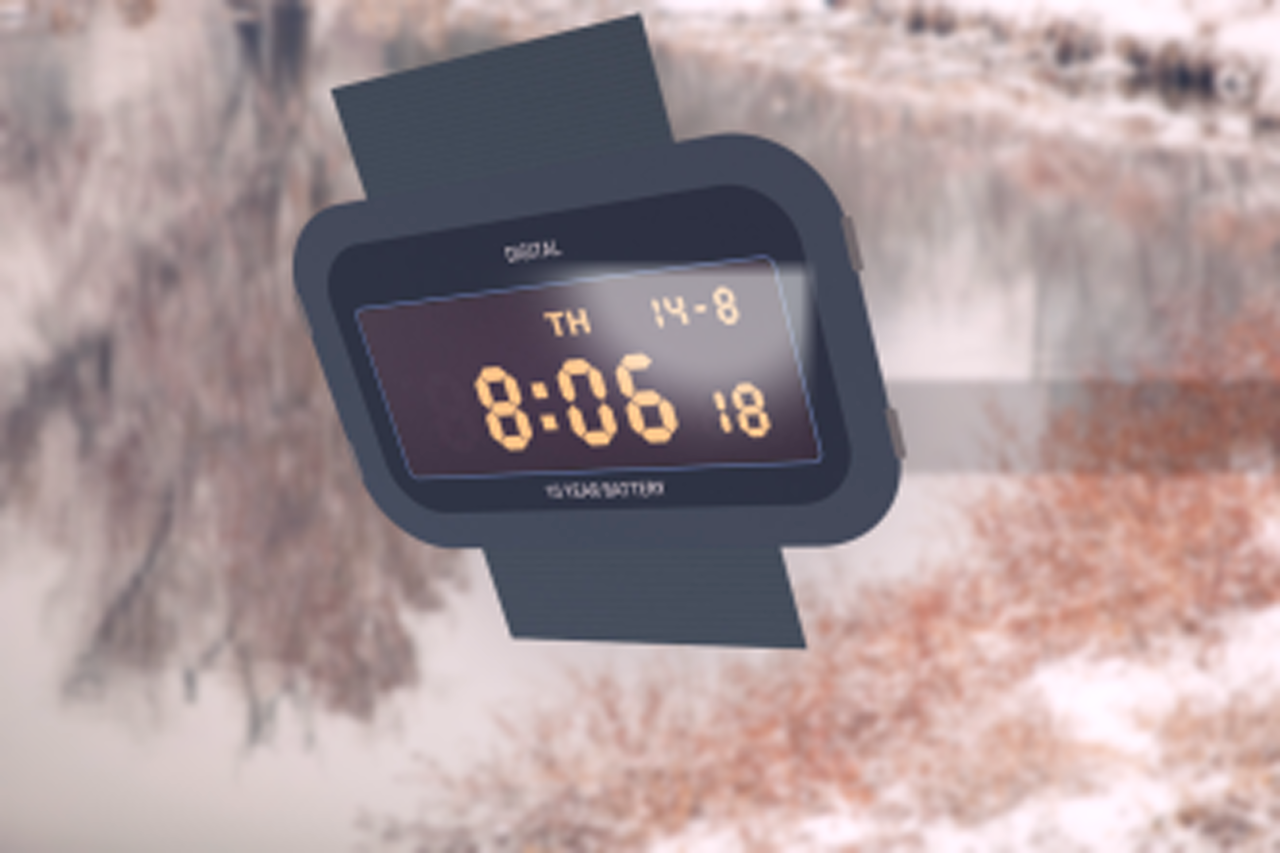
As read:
{"hour": 8, "minute": 6, "second": 18}
